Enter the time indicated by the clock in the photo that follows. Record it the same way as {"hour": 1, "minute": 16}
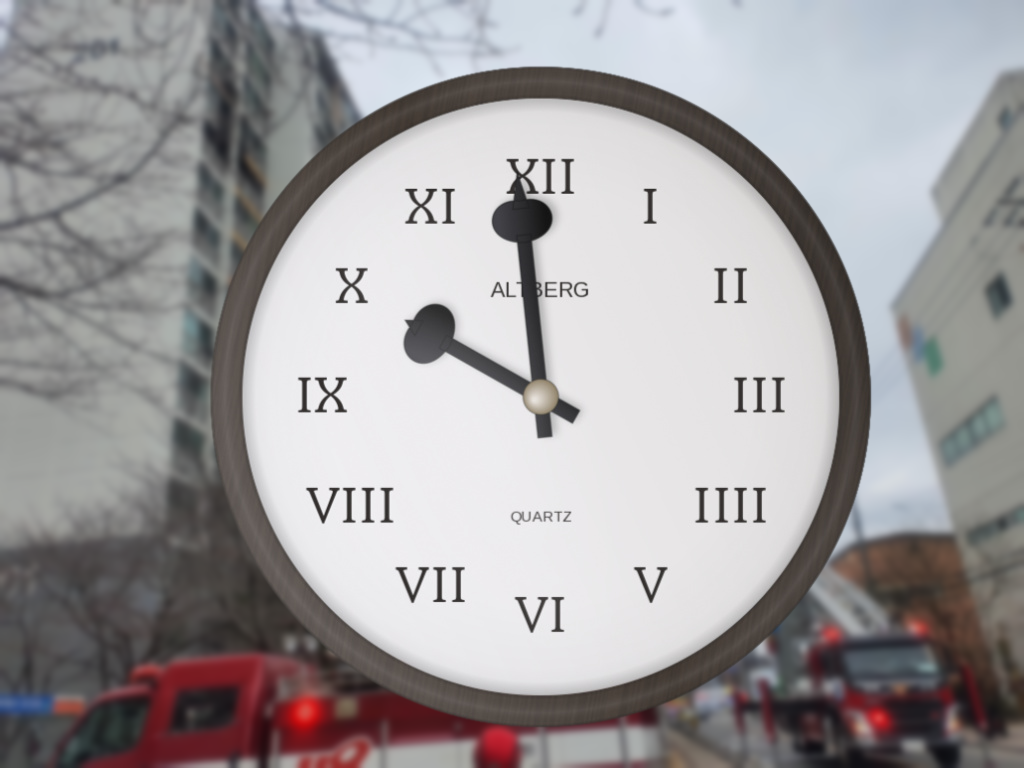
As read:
{"hour": 9, "minute": 59}
